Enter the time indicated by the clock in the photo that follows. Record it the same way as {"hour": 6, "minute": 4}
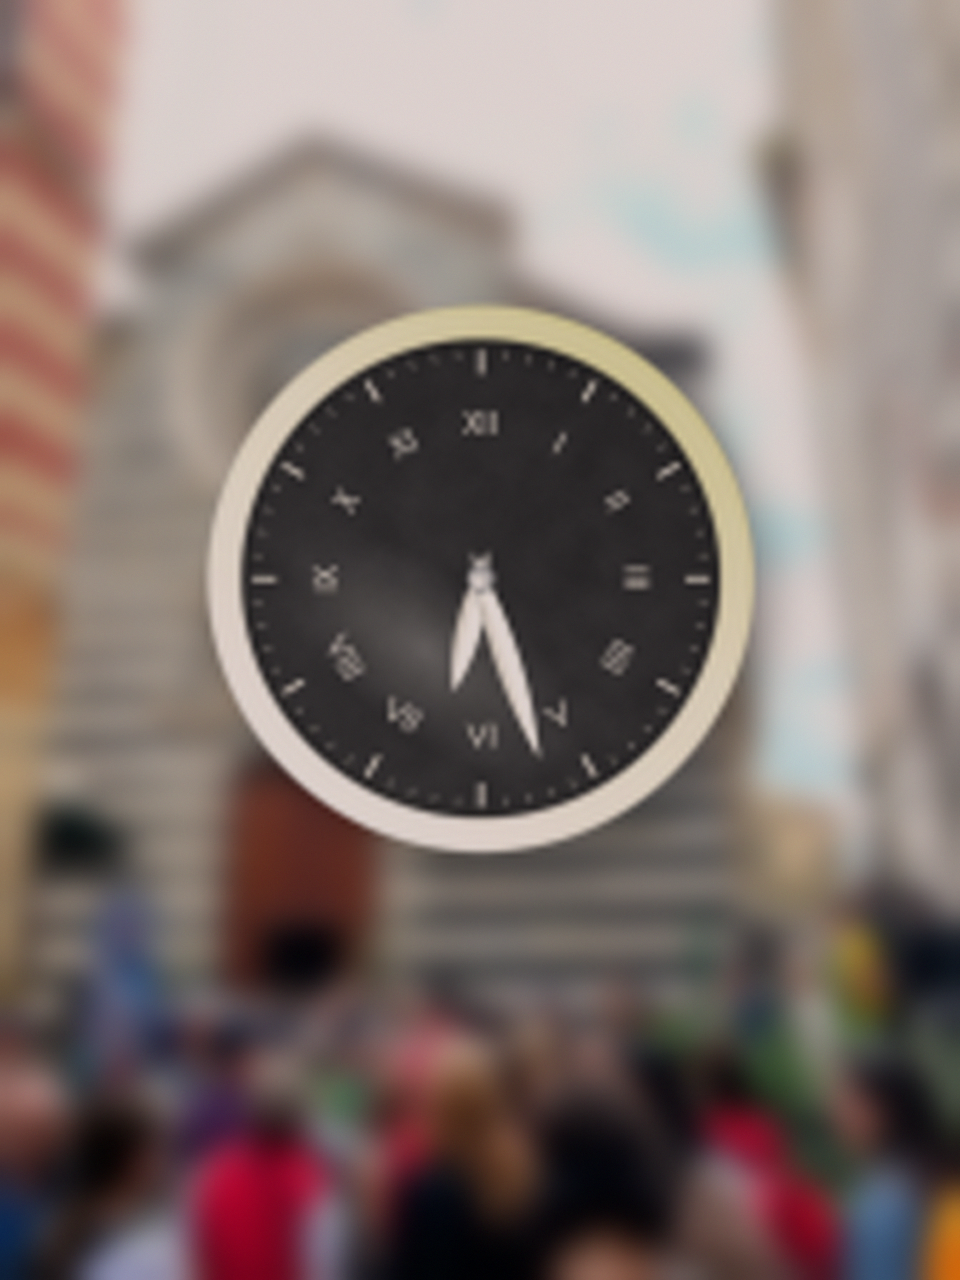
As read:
{"hour": 6, "minute": 27}
